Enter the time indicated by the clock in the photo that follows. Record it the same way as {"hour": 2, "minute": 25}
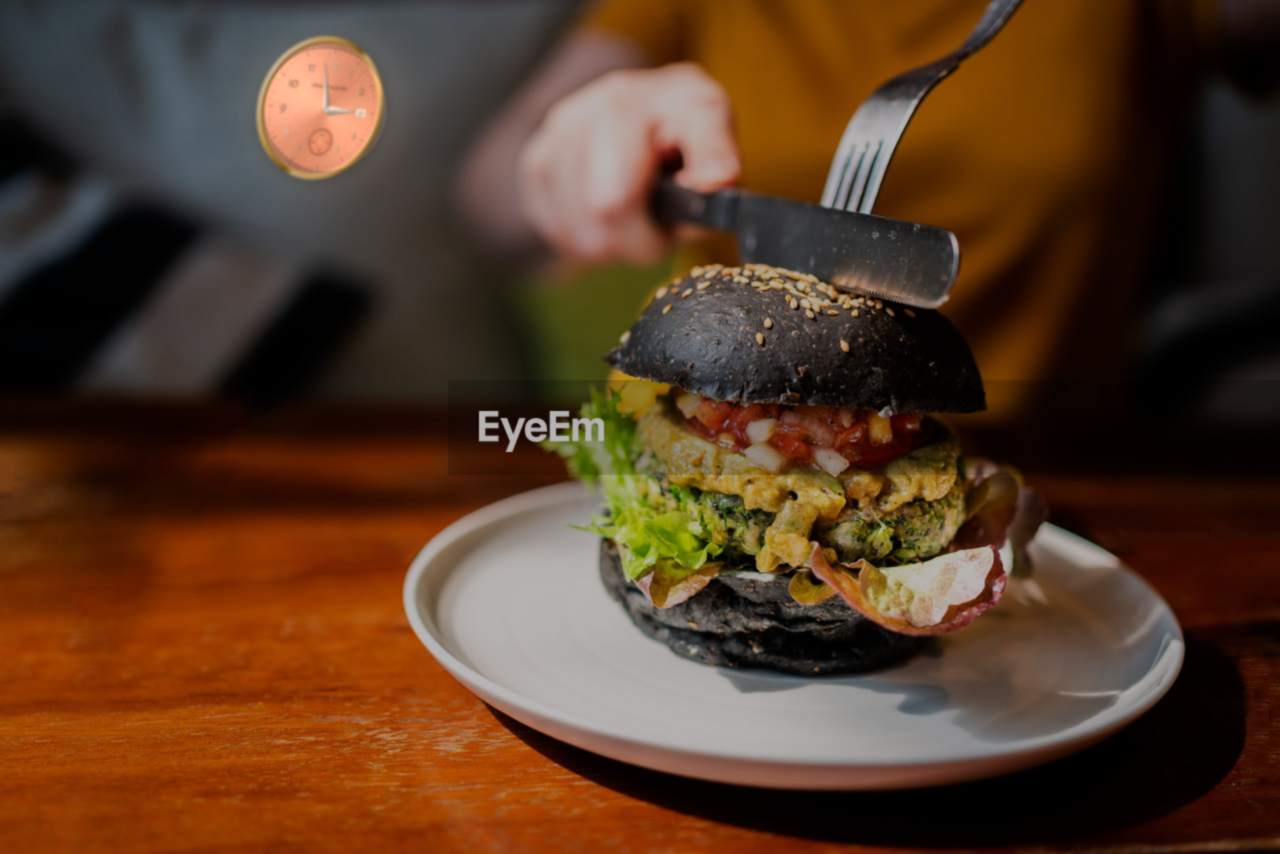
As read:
{"hour": 2, "minute": 58}
